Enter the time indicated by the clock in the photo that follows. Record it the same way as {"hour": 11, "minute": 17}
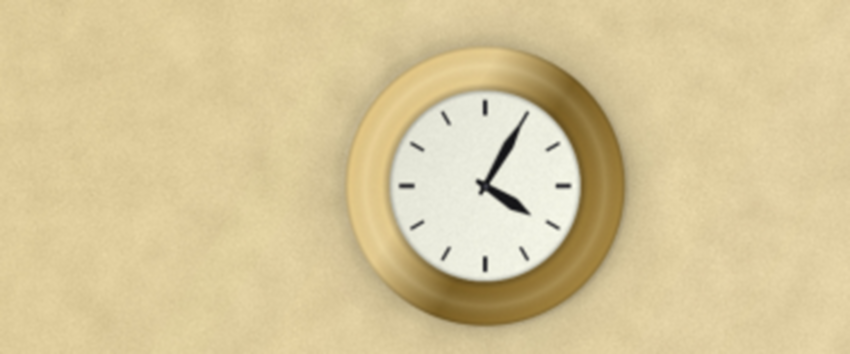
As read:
{"hour": 4, "minute": 5}
